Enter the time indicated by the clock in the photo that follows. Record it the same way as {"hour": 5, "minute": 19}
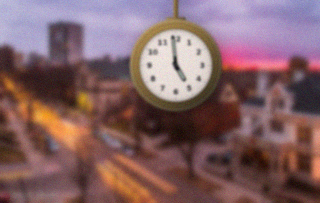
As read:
{"hour": 4, "minute": 59}
